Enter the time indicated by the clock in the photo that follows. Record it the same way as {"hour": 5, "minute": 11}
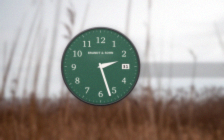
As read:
{"hour": 2, "minute": 27}
